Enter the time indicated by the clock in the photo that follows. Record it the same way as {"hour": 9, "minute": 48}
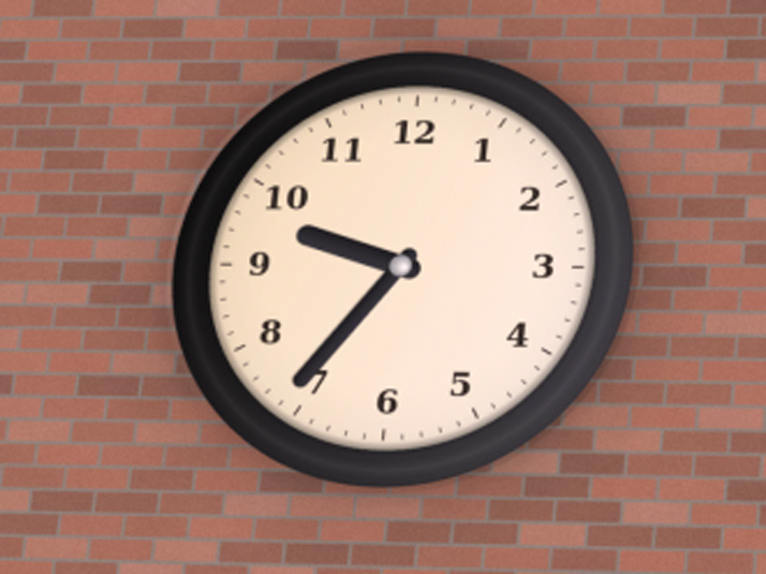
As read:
{"hour": 9, "minute": 36}
